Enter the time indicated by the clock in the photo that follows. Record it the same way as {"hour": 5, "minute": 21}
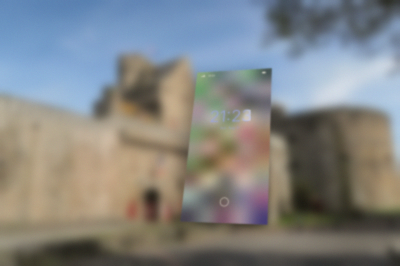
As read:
{"hour": 21, "minute": 23}
